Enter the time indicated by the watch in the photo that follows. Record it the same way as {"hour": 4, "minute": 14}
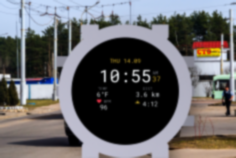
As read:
{"hour": 10, "minute": 55}
